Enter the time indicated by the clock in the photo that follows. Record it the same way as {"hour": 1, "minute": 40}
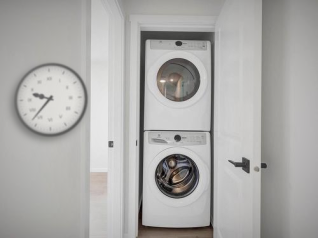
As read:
{"hour": 9, "minute": 37}
